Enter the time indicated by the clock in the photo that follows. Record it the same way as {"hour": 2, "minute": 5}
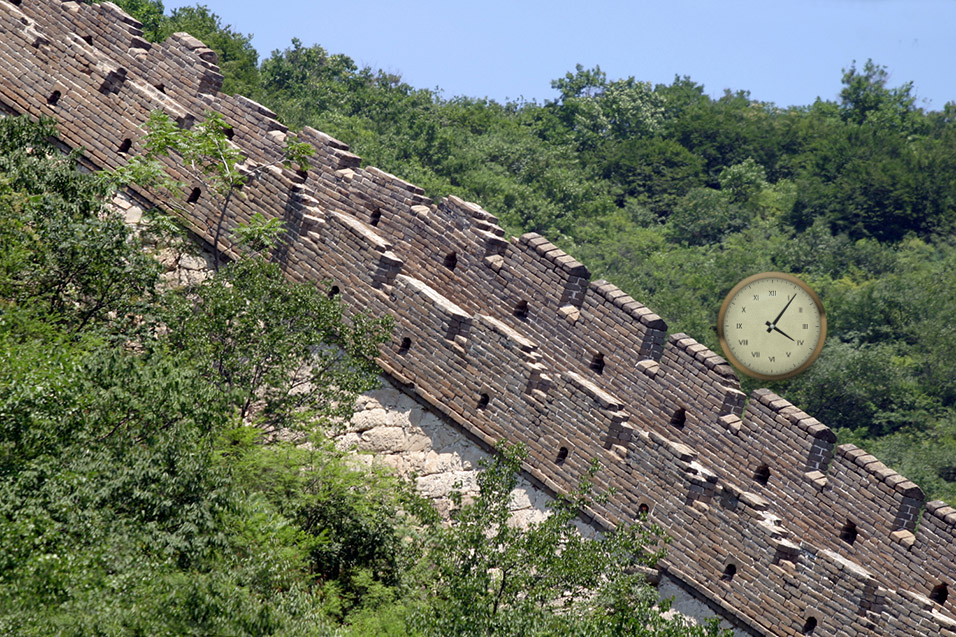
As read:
{"hour": 4, "minute": 6}
